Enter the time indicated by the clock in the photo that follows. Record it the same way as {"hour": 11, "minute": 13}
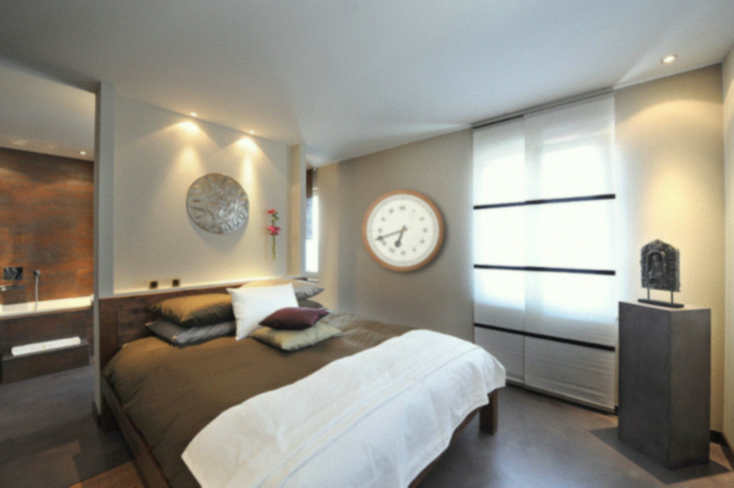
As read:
{"hour": 6, "minute": 42}
